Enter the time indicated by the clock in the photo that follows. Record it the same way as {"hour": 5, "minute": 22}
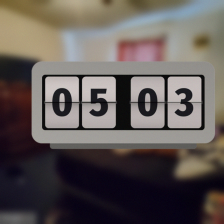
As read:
{"hour": 5, "minute": 3}
